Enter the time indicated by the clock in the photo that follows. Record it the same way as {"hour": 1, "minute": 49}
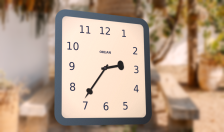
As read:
{"hour": 2, "minute": 36}
